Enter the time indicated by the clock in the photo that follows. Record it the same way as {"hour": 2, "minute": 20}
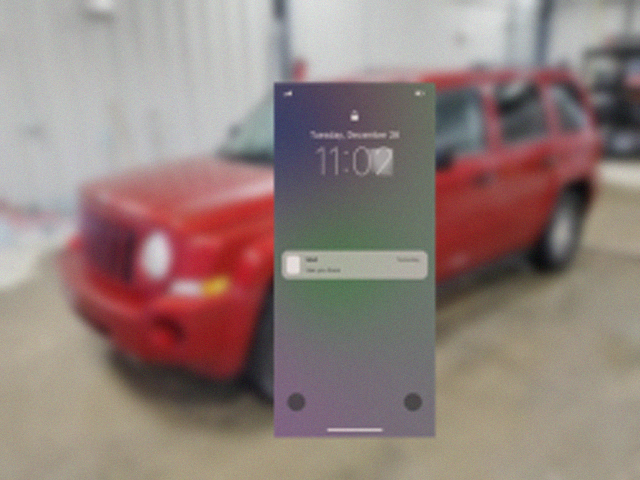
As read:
{"hour": 11, "minute": 2}
